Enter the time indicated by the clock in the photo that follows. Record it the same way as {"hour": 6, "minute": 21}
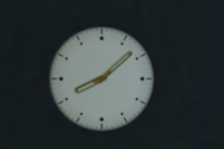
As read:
{"hour": 8, "minute": 8}
